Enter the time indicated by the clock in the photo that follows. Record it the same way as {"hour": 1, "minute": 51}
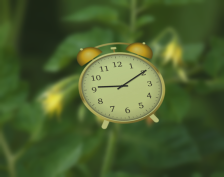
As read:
{"hour": 9, "minute": 10}
